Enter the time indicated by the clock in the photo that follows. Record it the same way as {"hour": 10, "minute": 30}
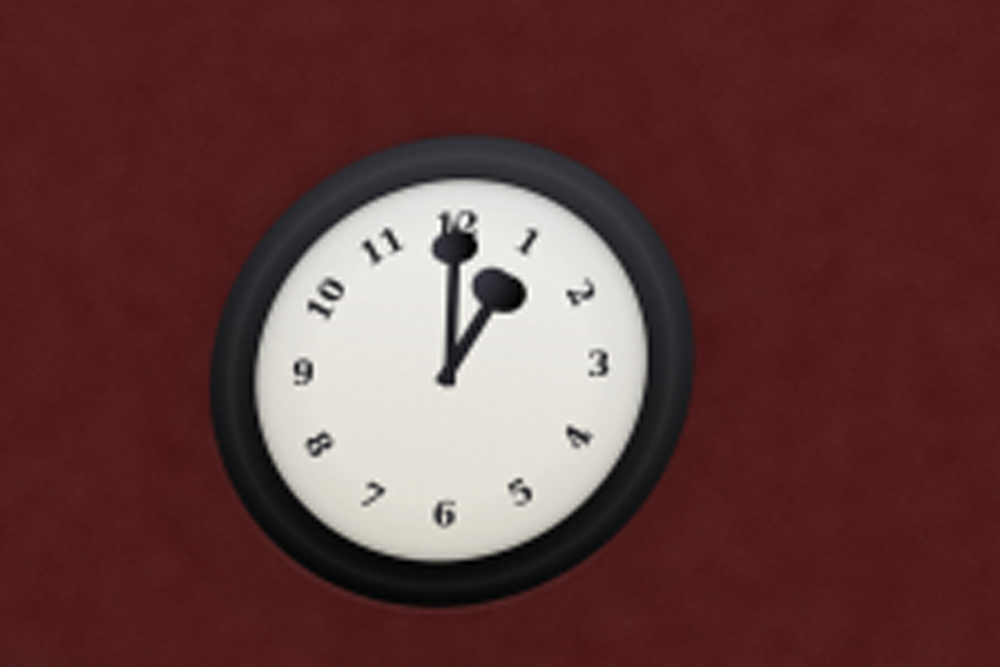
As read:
{"hour": 1, "minute": 0}
